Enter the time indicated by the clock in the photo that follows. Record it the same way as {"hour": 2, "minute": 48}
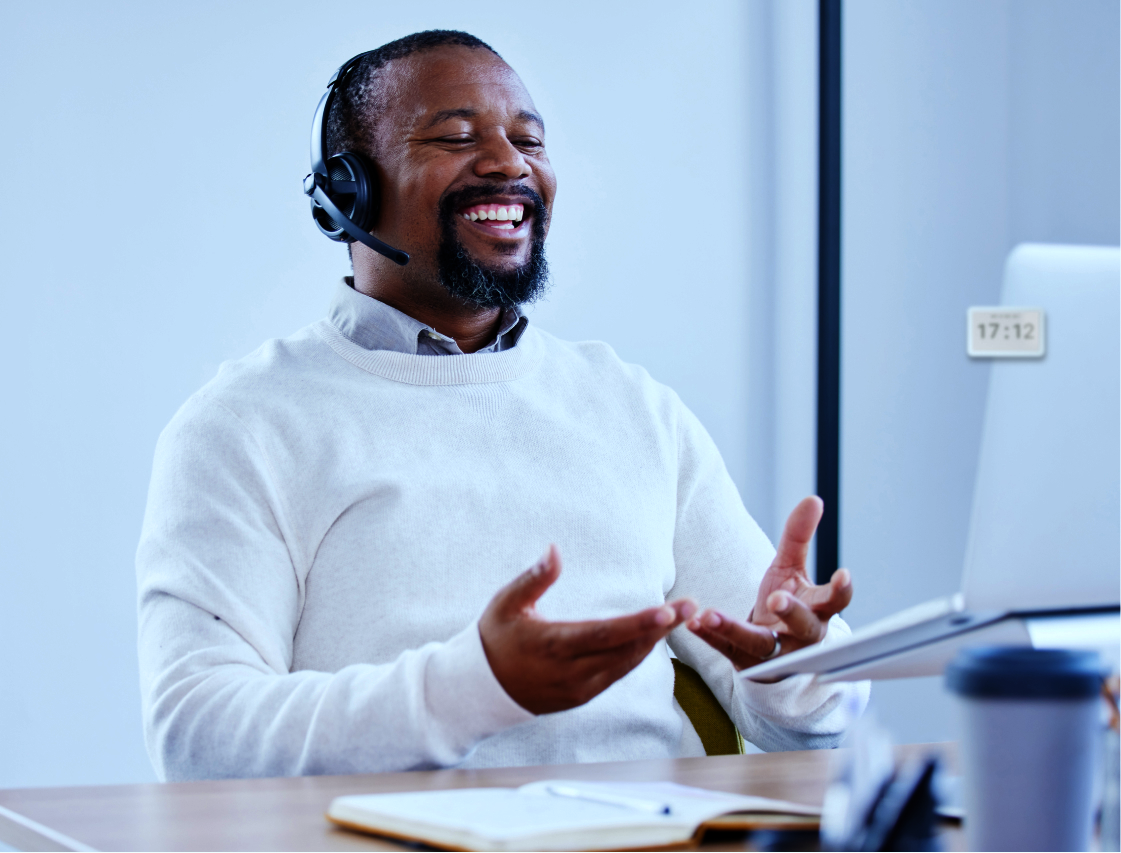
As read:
{"hour": 17, "minute": 12}
